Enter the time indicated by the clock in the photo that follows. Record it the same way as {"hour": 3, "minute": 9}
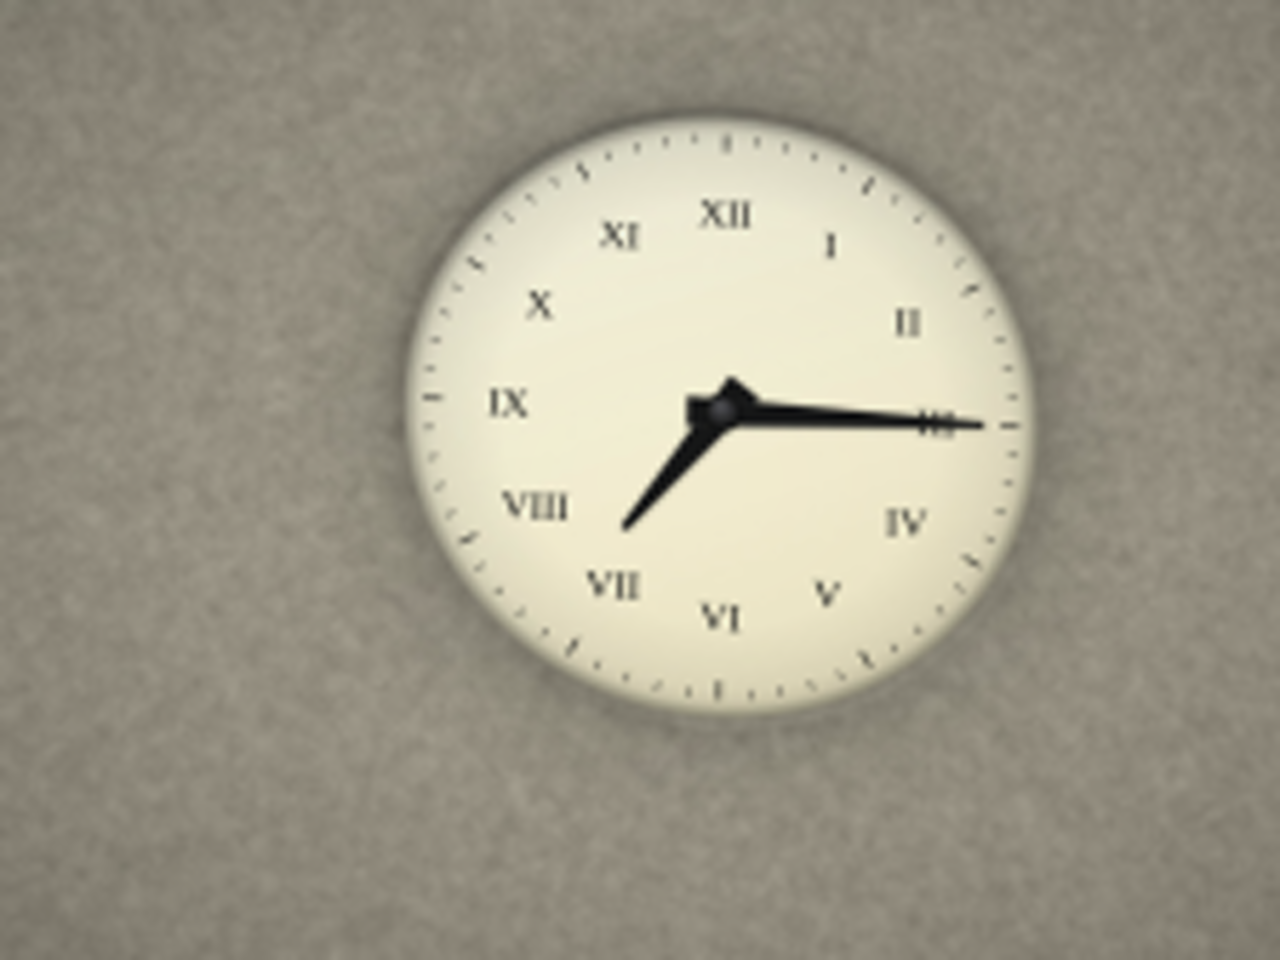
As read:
{"hour": 7, "minute": 15}
